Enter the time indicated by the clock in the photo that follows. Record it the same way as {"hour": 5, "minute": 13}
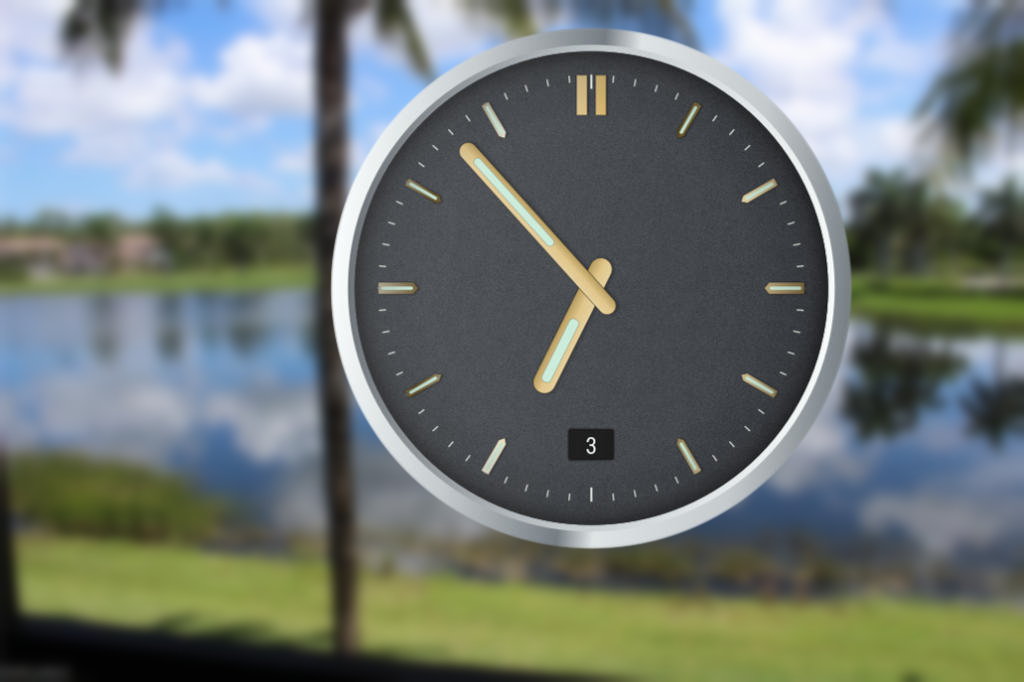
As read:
{"hour": 6, "minute": 53}
